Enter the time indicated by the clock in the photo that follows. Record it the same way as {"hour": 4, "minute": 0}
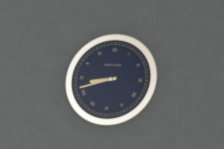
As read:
{"hour": 8, "minute": 42}
